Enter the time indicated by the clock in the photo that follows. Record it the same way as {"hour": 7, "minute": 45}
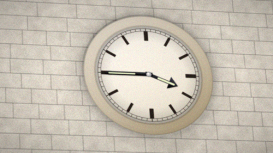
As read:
{"hour": 3, "minute": 45}
